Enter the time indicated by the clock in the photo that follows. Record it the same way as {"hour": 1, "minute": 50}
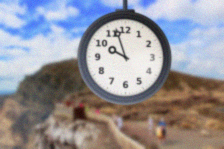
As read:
{"hour": 9, "minute": 57}
